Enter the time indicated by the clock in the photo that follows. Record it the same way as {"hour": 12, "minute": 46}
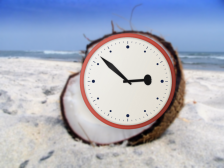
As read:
{"hour": 2, "minute": 52}
